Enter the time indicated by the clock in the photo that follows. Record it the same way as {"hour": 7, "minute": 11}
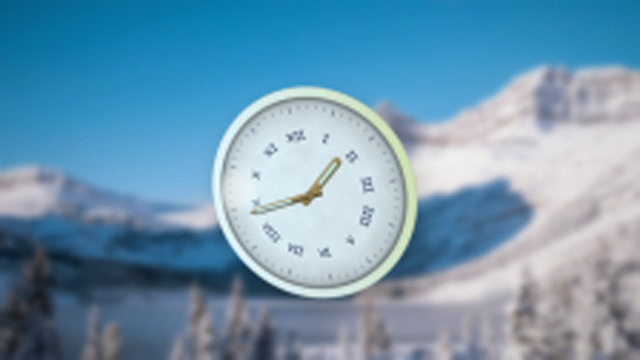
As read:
{"hour": 1, "minute": 44}
